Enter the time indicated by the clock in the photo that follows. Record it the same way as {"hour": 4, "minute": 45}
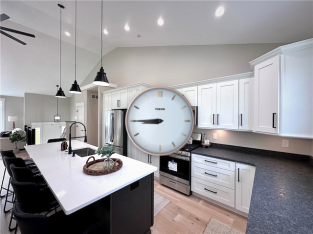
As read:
{"hour": 8, "minute": 45}
